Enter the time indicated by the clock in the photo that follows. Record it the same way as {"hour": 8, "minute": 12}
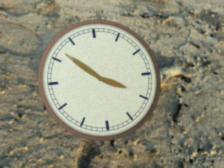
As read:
{"hour": 3, "minute": 52}
